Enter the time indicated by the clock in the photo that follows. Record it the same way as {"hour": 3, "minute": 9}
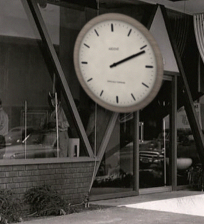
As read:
{"hour": 2, "minute": 11}
